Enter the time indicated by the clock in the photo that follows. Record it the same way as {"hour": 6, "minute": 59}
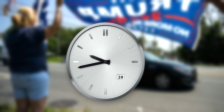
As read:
{"hour": 9, "minute": 43}
